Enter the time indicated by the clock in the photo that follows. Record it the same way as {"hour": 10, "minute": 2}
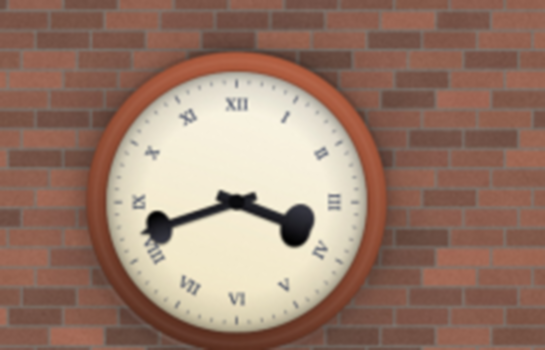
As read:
{"hour": 3, "minute": 42}
